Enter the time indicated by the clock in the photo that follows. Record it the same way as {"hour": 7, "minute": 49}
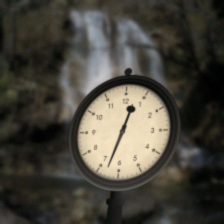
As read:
{"hour": 12, "minute": 33}
